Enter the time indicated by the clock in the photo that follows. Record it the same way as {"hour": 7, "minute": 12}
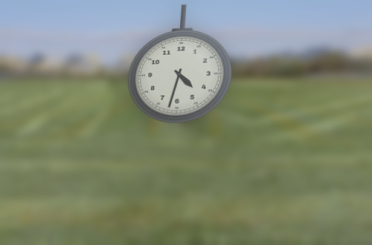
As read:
{"hour": 4, "minute": 32}
